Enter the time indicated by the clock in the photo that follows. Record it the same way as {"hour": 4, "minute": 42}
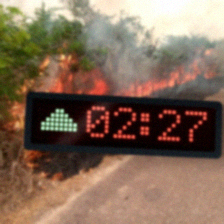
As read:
{"hour": 2, "minute": 27}
